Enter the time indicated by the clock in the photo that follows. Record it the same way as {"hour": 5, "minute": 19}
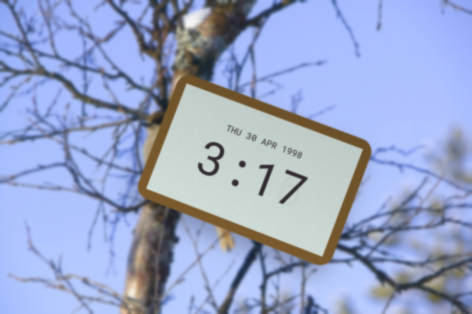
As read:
{"hour": 3, "minute": 17}
